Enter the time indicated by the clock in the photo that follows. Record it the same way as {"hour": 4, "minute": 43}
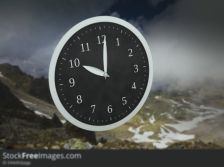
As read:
{"hour": 10, "minute": 1}
